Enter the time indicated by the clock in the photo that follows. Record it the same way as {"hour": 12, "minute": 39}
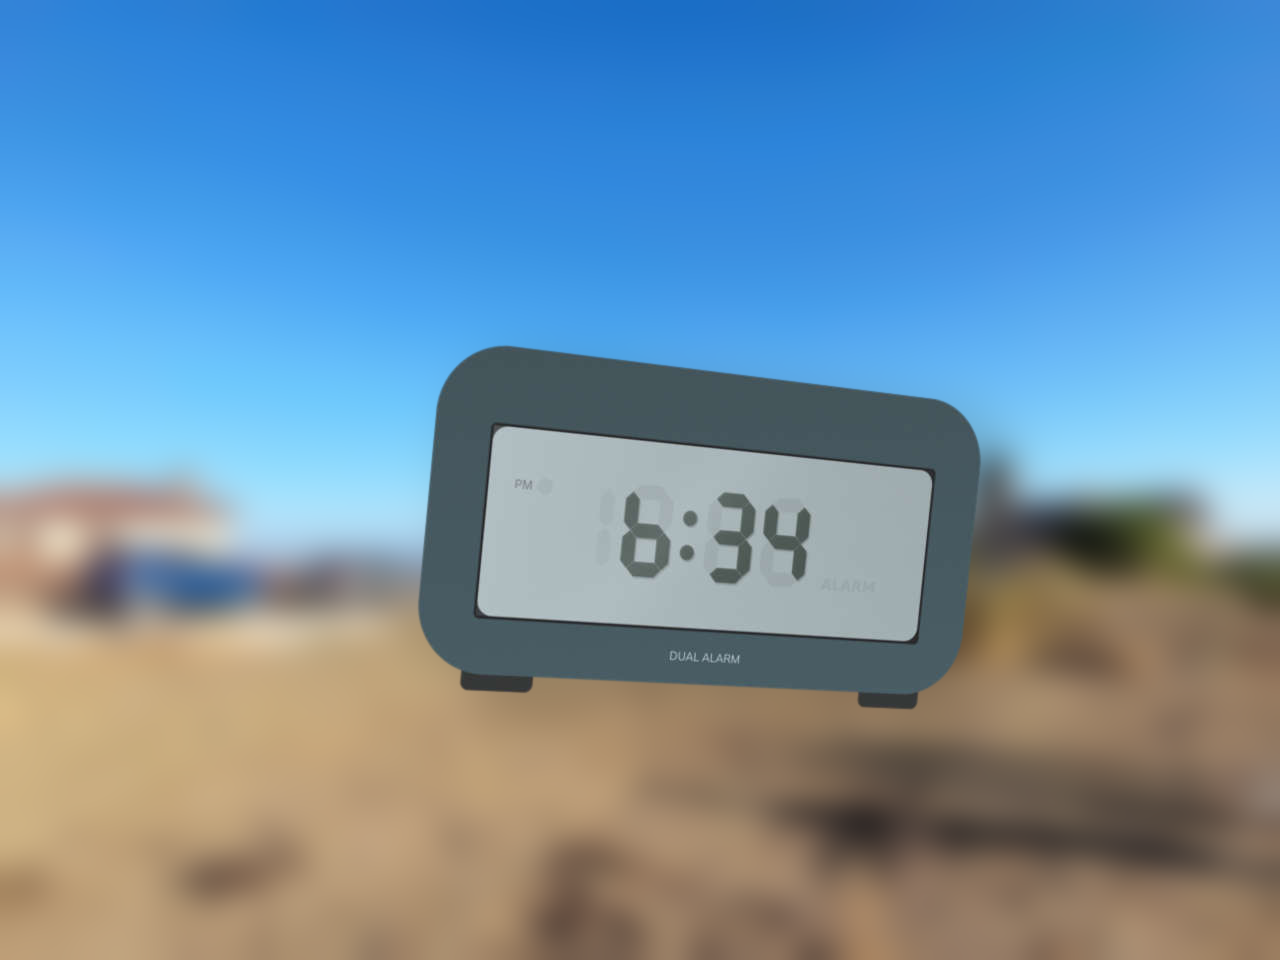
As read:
{"hour": 6, "minute": 34}
